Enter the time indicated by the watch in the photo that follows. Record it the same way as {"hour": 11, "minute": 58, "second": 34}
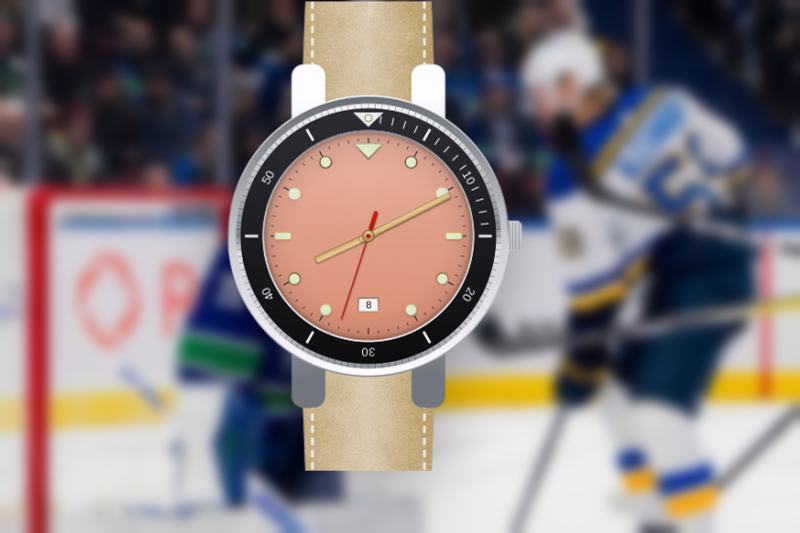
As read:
{"hour": 8, "minute": 10, "second": 33}
